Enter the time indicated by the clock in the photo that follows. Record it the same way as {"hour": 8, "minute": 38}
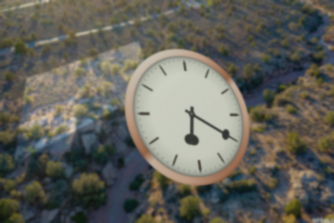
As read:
{"hour": 6, "minute": 20}
